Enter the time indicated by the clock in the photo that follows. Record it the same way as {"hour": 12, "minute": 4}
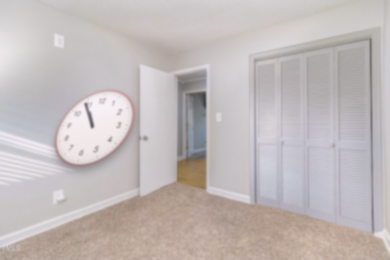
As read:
{"hour": 10, "minute": 54}
